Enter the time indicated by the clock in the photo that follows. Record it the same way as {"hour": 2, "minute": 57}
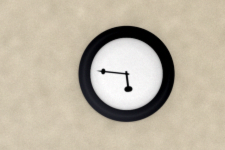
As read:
{"hour": 5, "minute": 46}
